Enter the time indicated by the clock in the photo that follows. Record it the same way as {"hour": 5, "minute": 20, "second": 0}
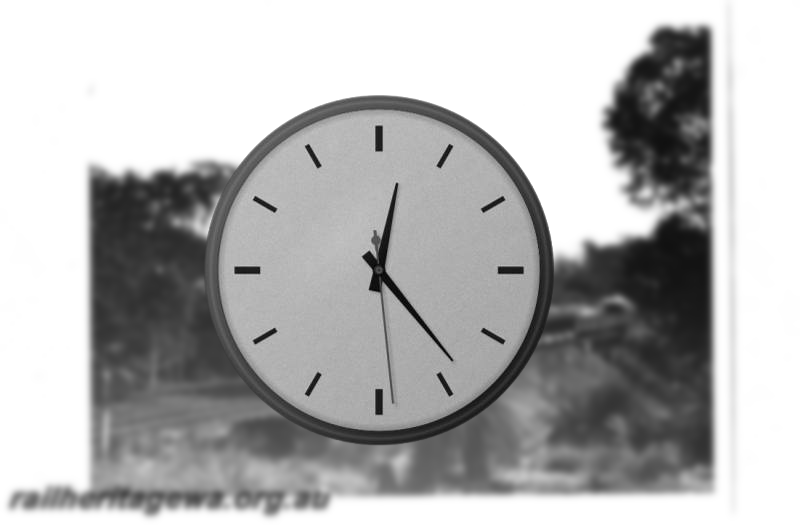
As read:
{"hour": 12, "minute": 23, "second": 29}
